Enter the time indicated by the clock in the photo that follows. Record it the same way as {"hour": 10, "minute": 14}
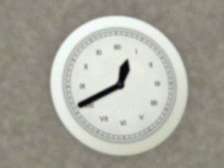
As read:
{"hour": 12, "minute": 41}
